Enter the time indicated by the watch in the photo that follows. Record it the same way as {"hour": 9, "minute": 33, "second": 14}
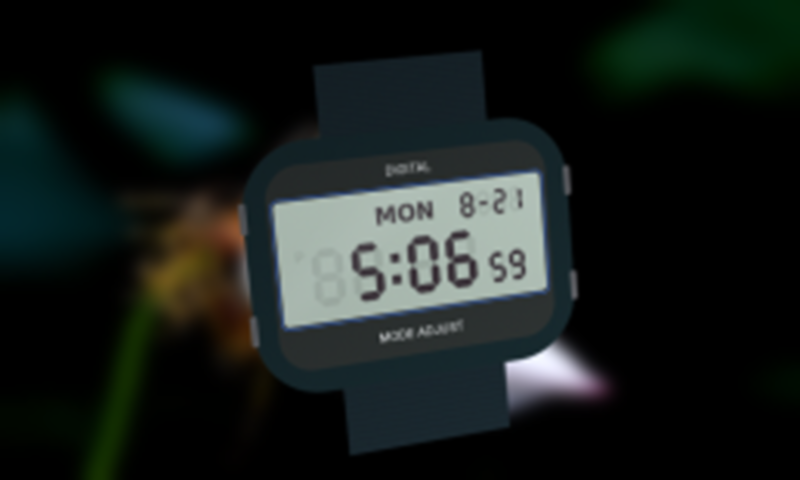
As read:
{"hour": 5, "minute": 6, "second": 59}
